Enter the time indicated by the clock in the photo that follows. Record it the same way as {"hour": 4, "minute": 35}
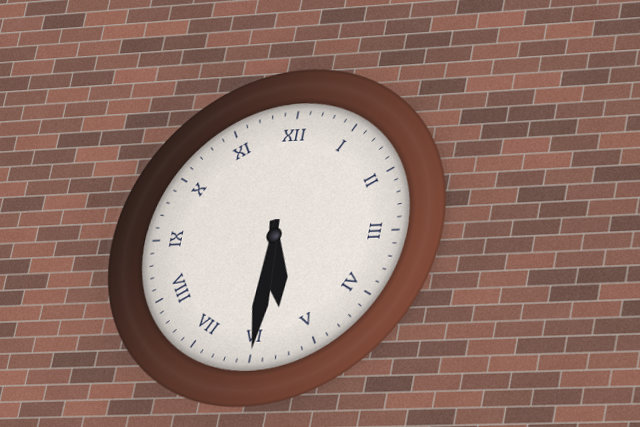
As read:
{"hour": 5, "minute": 30}
